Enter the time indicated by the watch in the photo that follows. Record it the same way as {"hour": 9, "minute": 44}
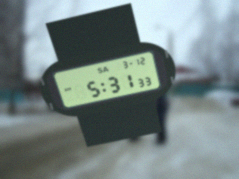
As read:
{"hour": 5, "minute": 31}
